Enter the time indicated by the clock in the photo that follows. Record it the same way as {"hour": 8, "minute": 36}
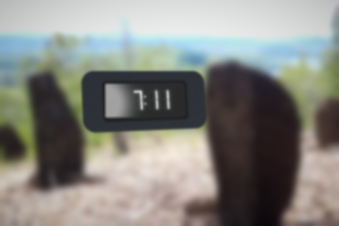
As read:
{"hour": 7, "minute": 11}
